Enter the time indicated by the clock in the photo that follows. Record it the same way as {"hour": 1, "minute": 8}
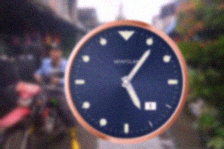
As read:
{"hour": 5, "minute": 6}
